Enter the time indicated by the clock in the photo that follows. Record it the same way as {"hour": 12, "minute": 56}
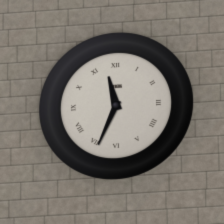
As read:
{"hour": 11, "minute": 34}
